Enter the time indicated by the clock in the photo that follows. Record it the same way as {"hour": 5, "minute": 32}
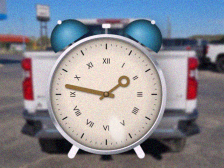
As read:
{"hour": 1, "minute": 47}
